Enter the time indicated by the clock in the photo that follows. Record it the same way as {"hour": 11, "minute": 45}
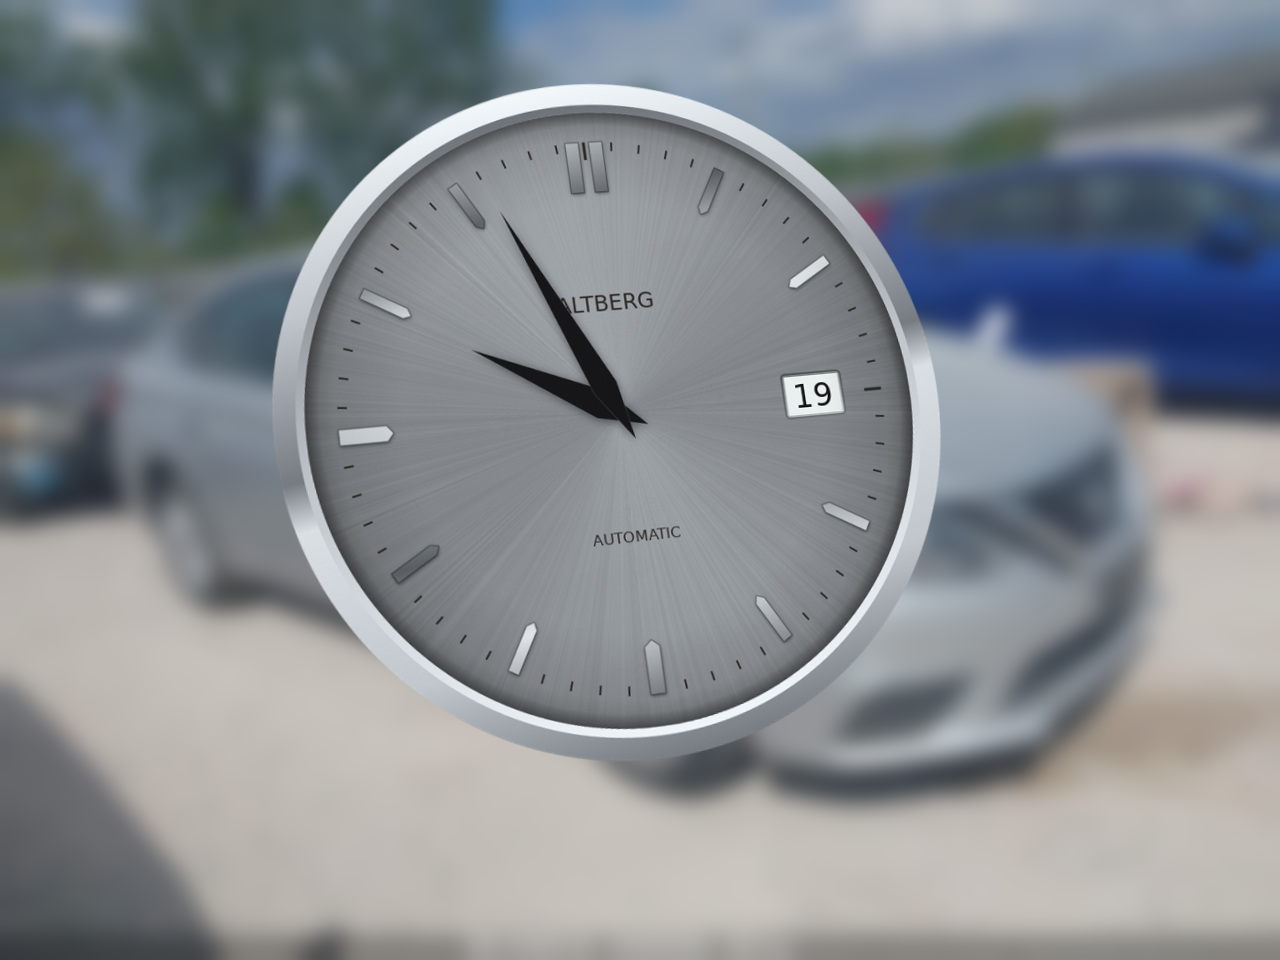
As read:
{"hour": 9, "minute": 56}
